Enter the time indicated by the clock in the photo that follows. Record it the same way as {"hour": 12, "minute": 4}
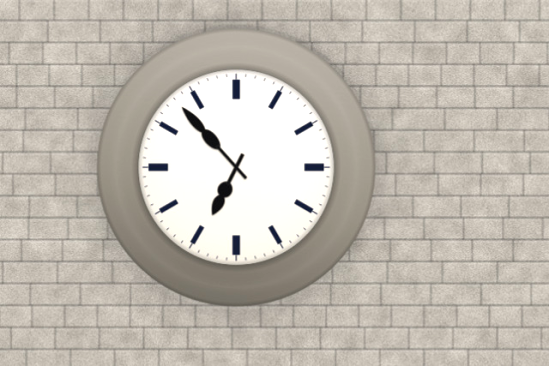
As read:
{"hour": 6, "minute": 53}
